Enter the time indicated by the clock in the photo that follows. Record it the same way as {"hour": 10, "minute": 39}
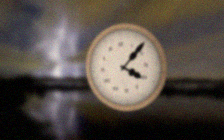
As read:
{"hour": 4, "minute": 8}
